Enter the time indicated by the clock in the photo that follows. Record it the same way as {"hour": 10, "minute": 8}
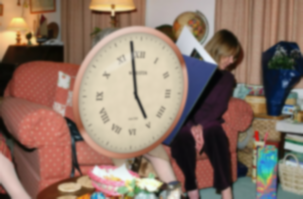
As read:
{"hour": 4, "minute": 58}
